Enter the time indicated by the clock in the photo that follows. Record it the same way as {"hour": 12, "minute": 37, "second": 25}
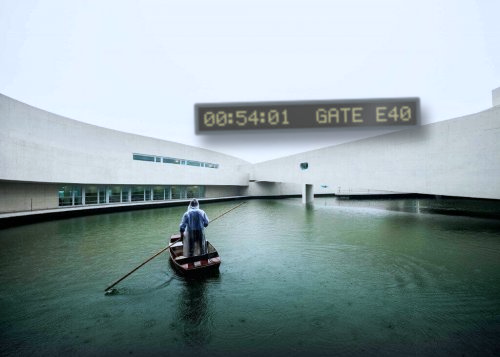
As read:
{"hour": 0, "minute": 54, "second": 1}
